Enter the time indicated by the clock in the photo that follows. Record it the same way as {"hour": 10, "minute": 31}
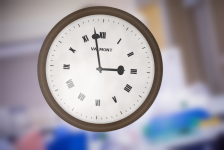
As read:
{"hour": 2, "minute": 58}
